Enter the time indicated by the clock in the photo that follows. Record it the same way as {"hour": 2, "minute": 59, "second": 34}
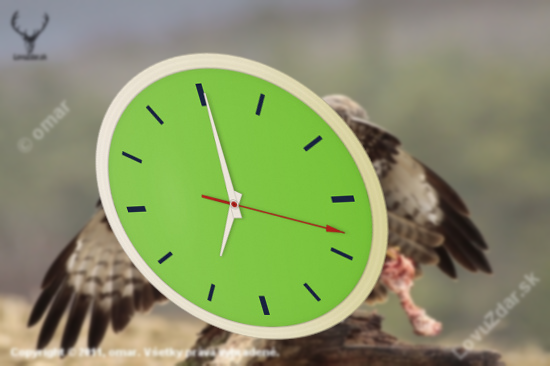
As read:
{"hour": 7, "minute": 0, "second": 18}
